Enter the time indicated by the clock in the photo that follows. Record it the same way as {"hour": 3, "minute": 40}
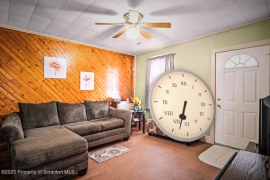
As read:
{"hour": 6, "minute": 33}
